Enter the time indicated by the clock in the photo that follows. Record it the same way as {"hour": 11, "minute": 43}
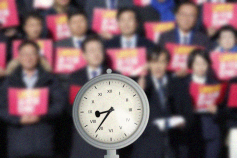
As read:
{"hour": 8, "minute": 36}
